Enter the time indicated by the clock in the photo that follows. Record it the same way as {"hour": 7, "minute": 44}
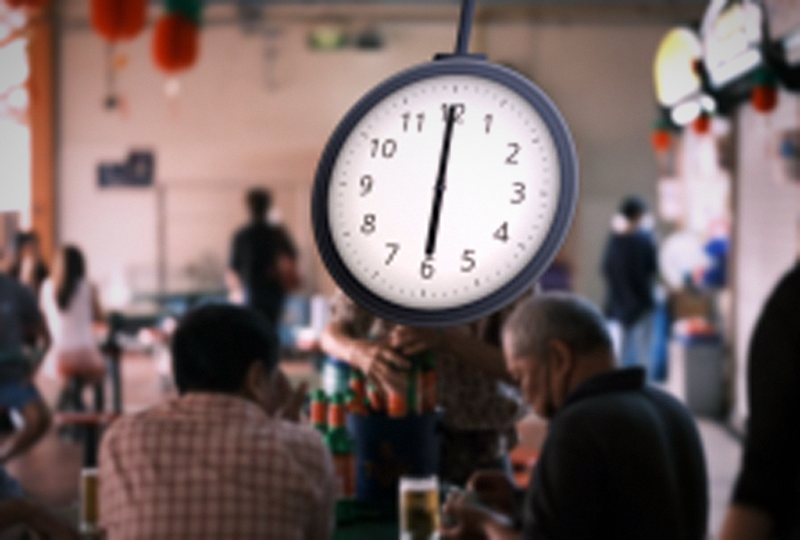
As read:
{"hour": 6, "minute": 0}
